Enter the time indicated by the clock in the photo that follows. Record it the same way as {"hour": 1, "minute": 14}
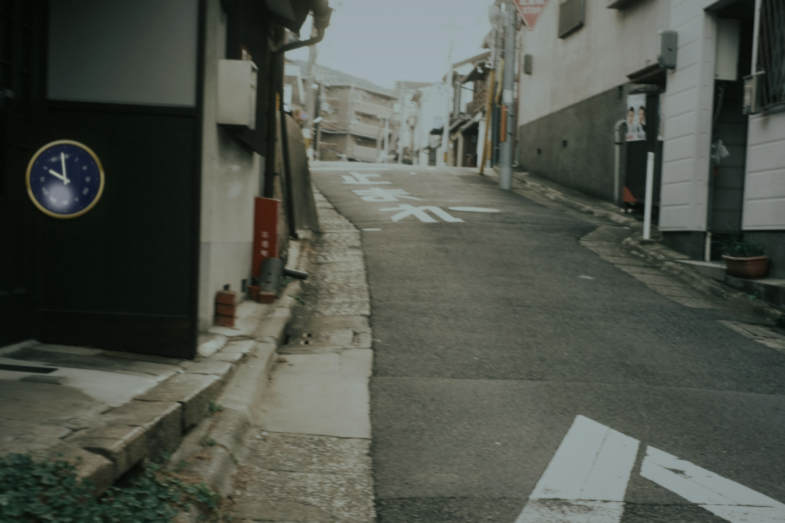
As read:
{"hour": 9, "minute": 59}
